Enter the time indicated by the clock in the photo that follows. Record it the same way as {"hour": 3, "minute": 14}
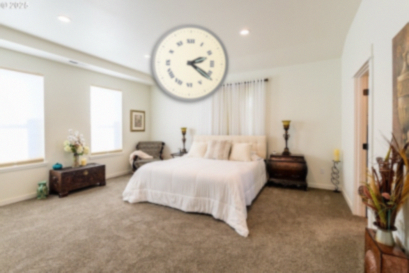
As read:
{"hour": 2, "minute": 21}
